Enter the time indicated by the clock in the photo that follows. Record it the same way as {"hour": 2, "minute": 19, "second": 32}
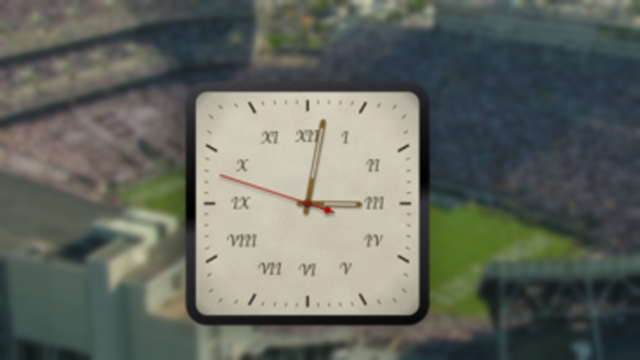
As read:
{"hour": 3, "minute": 1, "second": 48}
